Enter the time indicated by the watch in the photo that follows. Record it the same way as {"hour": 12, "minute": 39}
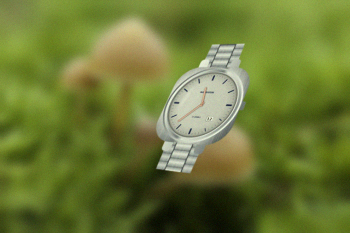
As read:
{"hour": 11, "minute": 37}
